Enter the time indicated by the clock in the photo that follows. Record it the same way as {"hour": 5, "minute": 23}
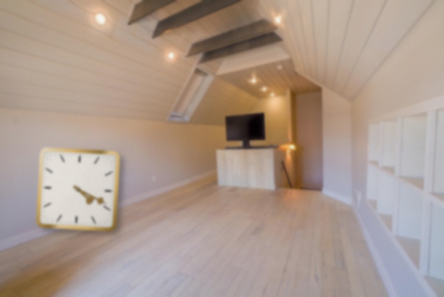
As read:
{"hour": 4, "minute": 19}
